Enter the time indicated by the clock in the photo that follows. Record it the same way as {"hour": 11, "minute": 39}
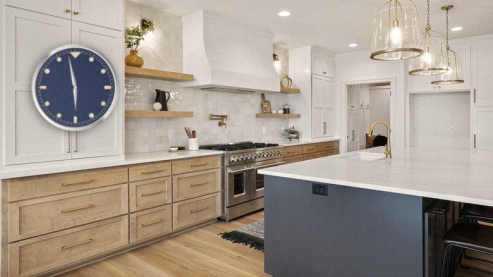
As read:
{"hour": 5, "minute": 58}
